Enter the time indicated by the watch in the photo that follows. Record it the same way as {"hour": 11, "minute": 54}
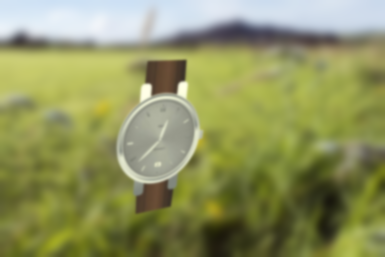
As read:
{"hour": 12, "minute": 38}
